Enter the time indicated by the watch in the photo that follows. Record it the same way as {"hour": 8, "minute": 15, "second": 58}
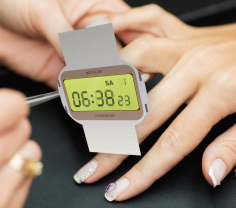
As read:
{"hour": 6, "minute": 38, "second": 23}
